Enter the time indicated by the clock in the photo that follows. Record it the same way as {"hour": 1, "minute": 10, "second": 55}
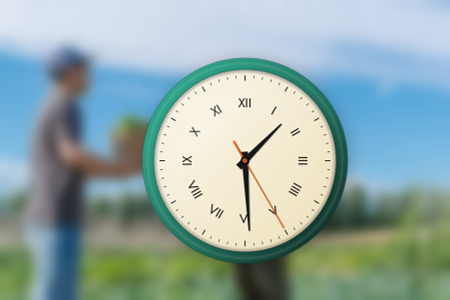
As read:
{"hour": 1, "minute": 29, "second": 25}
